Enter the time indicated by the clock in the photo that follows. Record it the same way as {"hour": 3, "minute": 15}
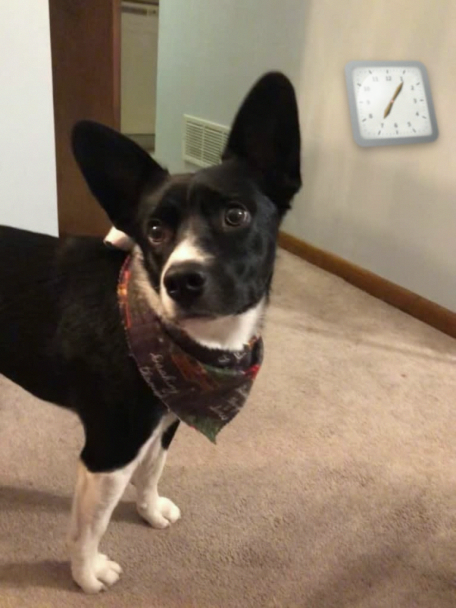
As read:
{"hour": 7, "minute": 6}
